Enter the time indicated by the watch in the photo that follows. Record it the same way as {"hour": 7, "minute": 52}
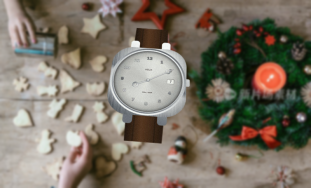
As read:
{"hour": 8, "minute": 10}
